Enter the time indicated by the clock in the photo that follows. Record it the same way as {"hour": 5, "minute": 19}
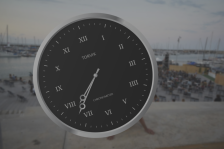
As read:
{"hour": 7, "minute": 37}
